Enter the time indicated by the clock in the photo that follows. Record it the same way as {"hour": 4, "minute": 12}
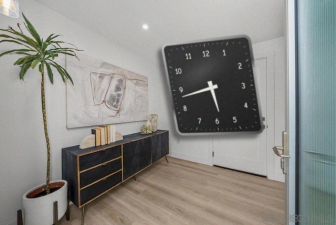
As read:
{"hour": 5, "minute": 43}
